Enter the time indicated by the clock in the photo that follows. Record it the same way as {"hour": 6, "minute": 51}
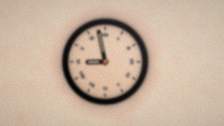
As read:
{"hour": 8, "minute": 58}
